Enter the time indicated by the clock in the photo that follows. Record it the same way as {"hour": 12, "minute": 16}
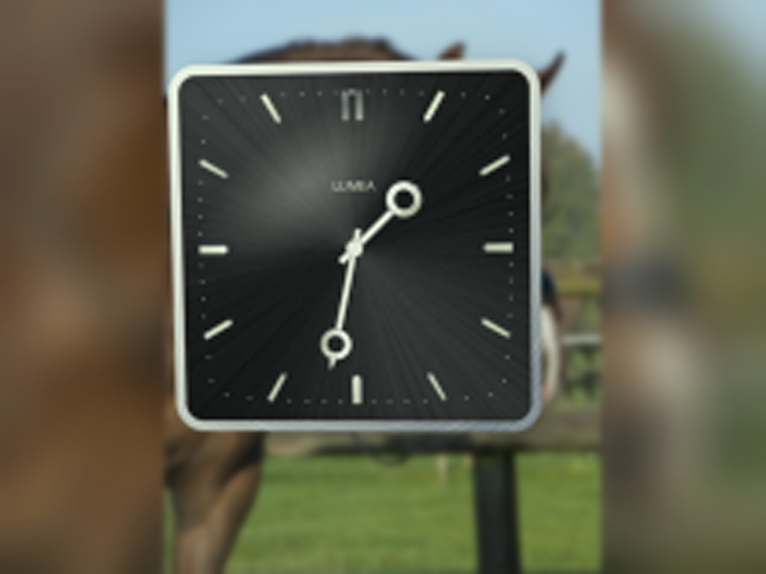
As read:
{"hour": 1, "minute": 32}
